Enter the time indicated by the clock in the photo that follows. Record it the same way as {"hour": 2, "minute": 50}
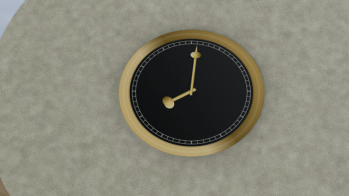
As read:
{"hour": 8, "minute": 1}
